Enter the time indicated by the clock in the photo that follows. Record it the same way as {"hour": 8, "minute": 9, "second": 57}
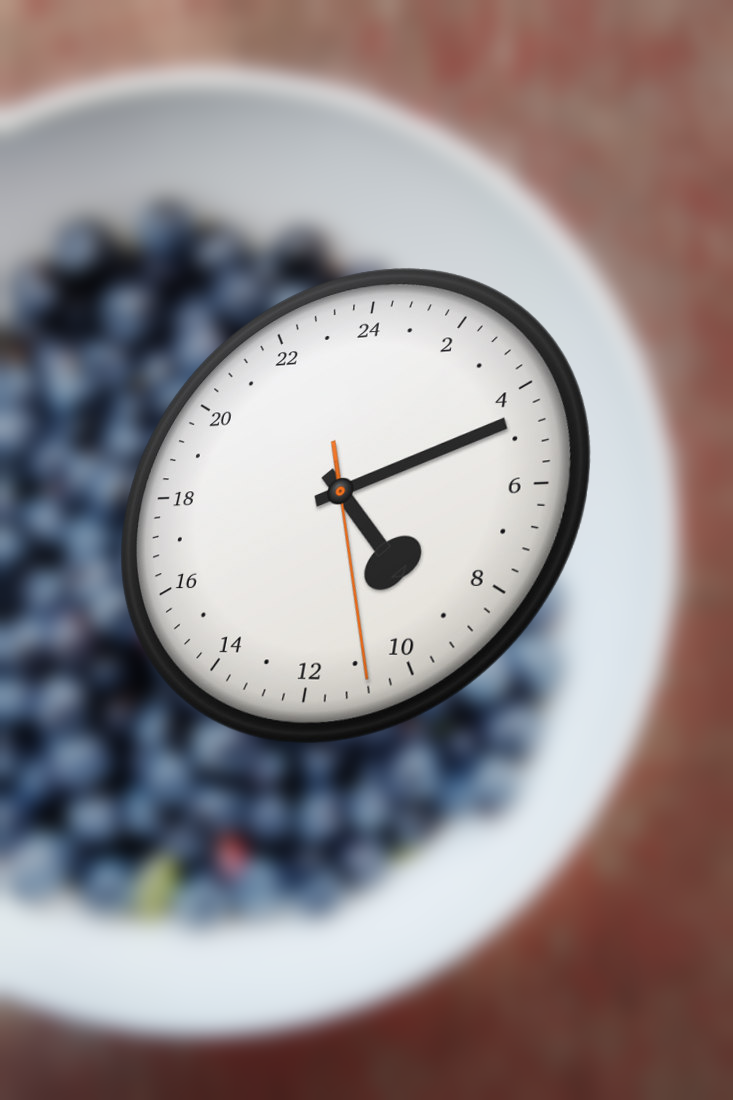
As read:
{"hour": 9, "minute": 11, "second": 27}
